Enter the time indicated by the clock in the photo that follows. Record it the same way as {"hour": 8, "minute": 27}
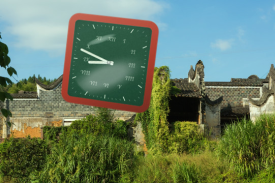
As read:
{"hour": 8, "minute": 48}
